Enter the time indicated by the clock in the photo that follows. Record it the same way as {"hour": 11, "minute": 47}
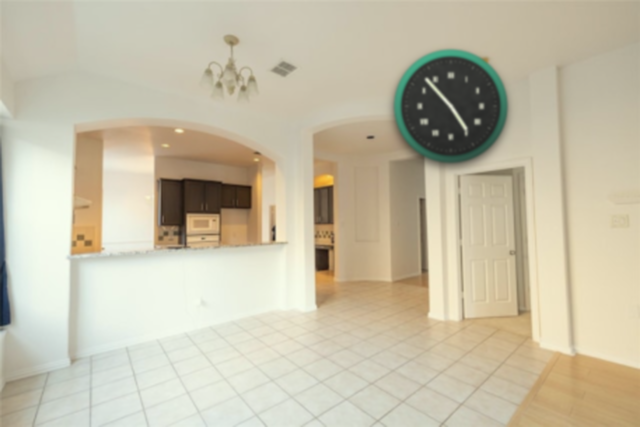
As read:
{"hour": 4, "minute": 53}
